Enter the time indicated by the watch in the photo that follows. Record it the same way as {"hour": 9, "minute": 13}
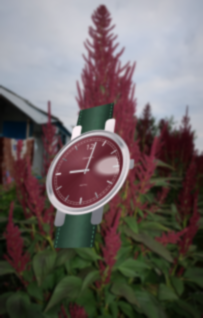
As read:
{"hour": 9, "minute": 2}
